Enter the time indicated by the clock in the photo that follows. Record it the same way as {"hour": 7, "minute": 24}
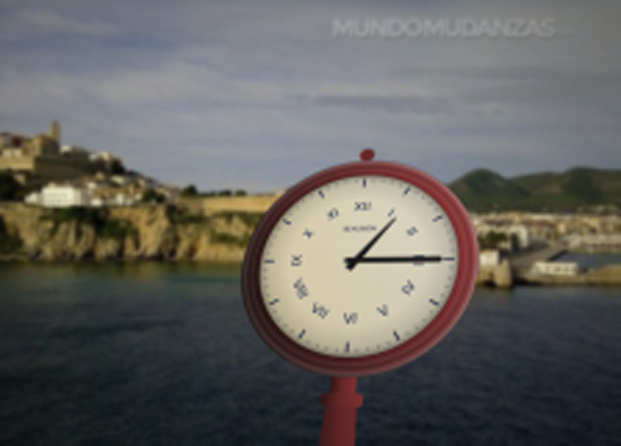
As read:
{"hour": 1, "minute": 15}
